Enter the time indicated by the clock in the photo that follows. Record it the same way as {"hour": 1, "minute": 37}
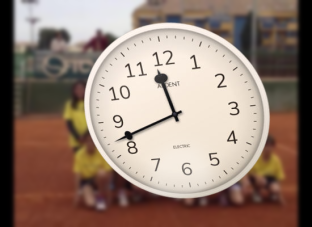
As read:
{"hour": 11, "minute": 42}
